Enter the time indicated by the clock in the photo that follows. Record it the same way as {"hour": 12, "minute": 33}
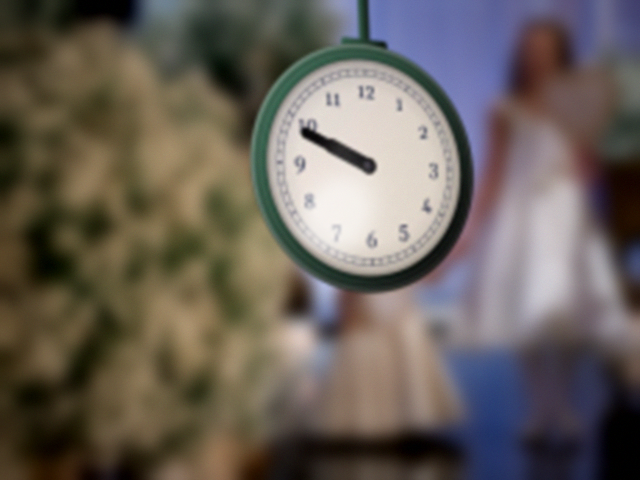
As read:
{"hour": 9, "minute": 49}
